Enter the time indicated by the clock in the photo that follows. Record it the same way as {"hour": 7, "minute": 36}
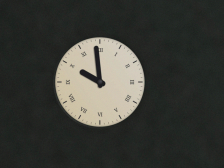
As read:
{"hour": 9, "minute": 59}
